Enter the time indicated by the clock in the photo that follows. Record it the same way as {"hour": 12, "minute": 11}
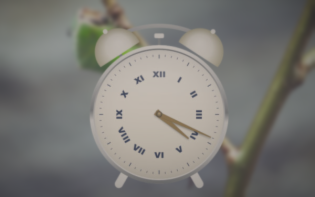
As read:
{"hour": 4, "minute": 19}
